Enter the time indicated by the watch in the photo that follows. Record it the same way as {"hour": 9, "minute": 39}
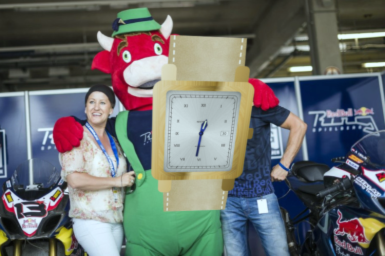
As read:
{"hour": 12, "minute": 31}
